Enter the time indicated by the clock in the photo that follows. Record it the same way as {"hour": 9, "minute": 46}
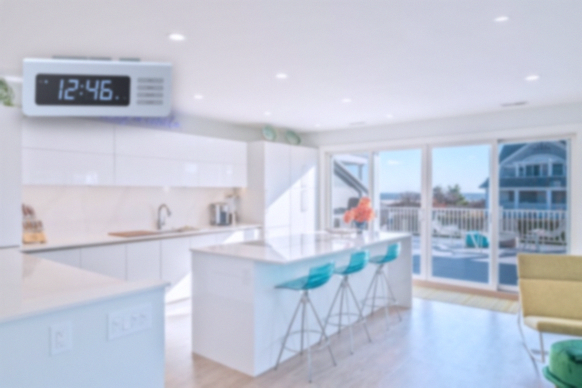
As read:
{"hour": 12, "minute": 46}
